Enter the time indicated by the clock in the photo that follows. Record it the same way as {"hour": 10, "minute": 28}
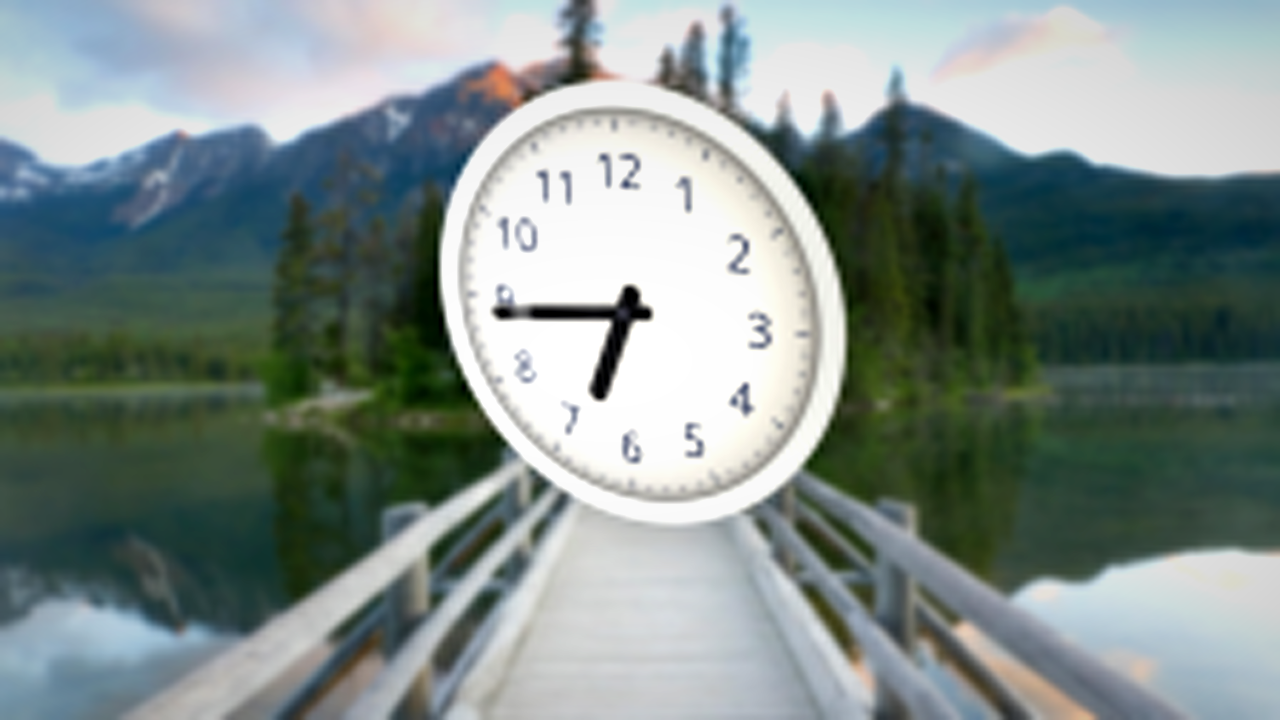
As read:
{"hour": 6, "minute": 44}
